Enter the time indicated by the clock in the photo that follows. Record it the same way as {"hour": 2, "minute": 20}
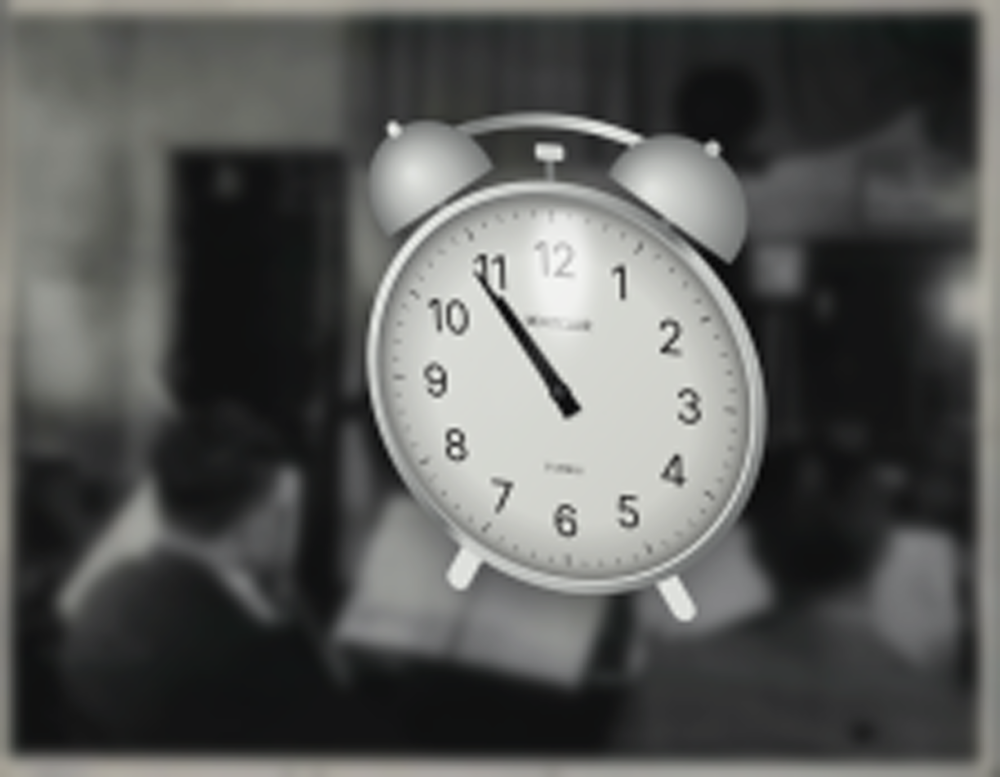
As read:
{"hour": 10, "minute": 54}
